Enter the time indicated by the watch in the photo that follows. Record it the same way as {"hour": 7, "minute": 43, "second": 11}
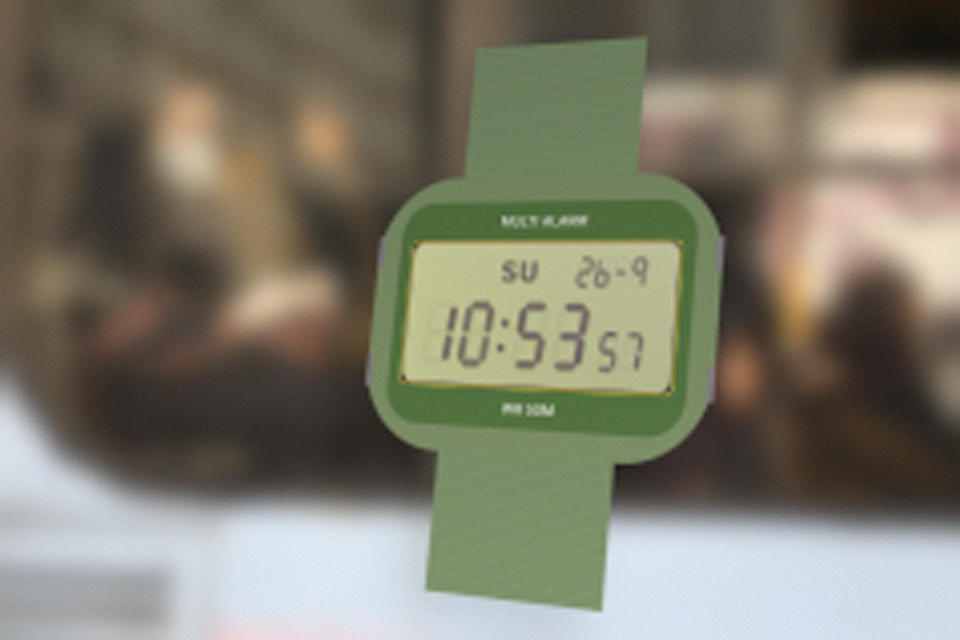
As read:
{"hour": 10, "minute": 53, "second": 57}
